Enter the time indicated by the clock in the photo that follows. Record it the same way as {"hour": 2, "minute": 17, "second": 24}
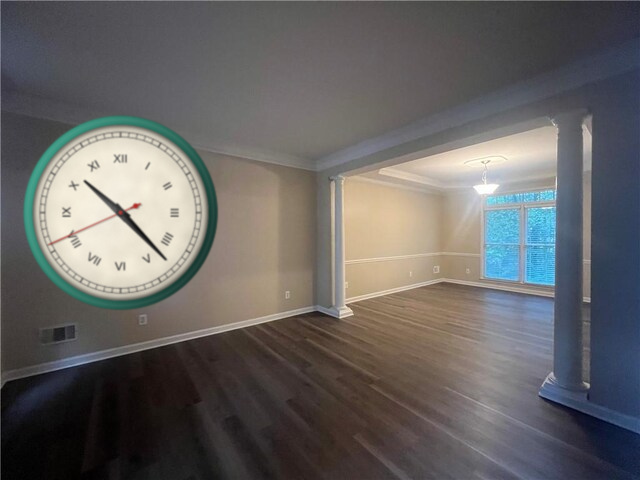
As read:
{"hour": 10, "minute": 22, "second": 41}
